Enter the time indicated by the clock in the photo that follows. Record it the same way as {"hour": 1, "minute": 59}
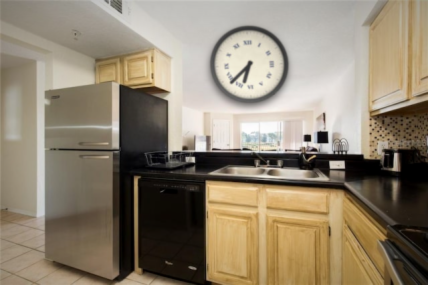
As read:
{"hour": 6, "minute": 38}
